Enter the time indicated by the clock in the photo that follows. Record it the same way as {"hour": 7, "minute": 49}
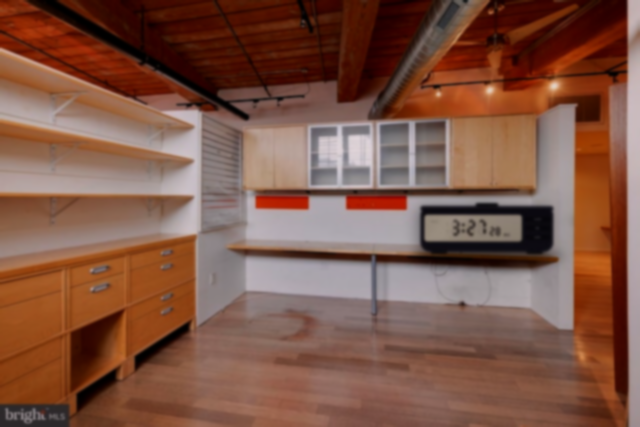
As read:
{"hour": 3, "minute": 27}
